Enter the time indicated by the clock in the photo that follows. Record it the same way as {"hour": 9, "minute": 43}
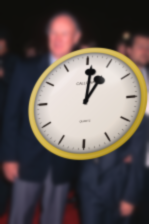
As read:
{"hour": 1, "minute": 1}
